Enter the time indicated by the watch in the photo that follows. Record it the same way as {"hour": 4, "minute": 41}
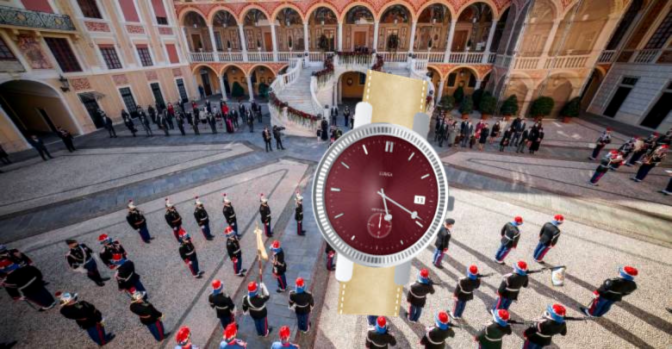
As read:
{"hour": 5, "minute": 19}
